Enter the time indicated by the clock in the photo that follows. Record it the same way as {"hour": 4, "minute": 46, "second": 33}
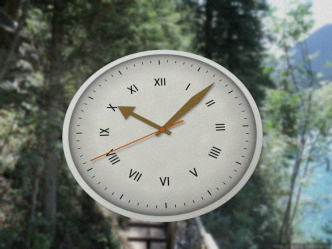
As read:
{"hour": 10, "minute": 7, "second": 41}
